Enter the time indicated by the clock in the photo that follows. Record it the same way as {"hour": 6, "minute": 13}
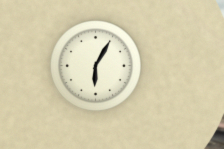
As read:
{"hour": 6, "minute": 5}
